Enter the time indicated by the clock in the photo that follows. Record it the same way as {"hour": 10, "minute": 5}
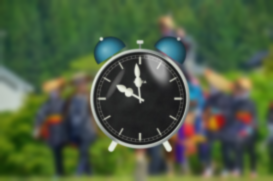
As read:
{"hour": 9, "minute": 59}
